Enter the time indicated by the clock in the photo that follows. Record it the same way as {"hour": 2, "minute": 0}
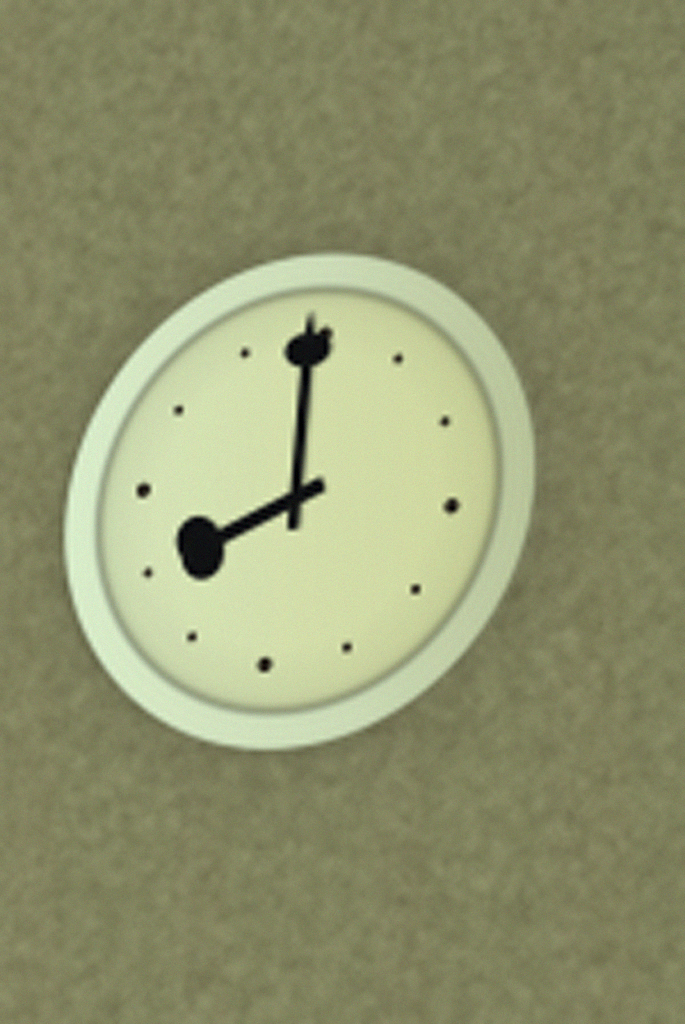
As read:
{"hour": 7, "minute": 59}
